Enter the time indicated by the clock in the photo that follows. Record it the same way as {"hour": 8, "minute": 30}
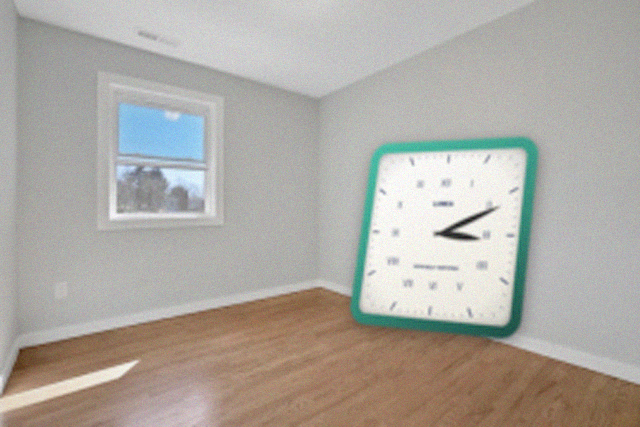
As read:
{"hour": 3, "minute": 11}
